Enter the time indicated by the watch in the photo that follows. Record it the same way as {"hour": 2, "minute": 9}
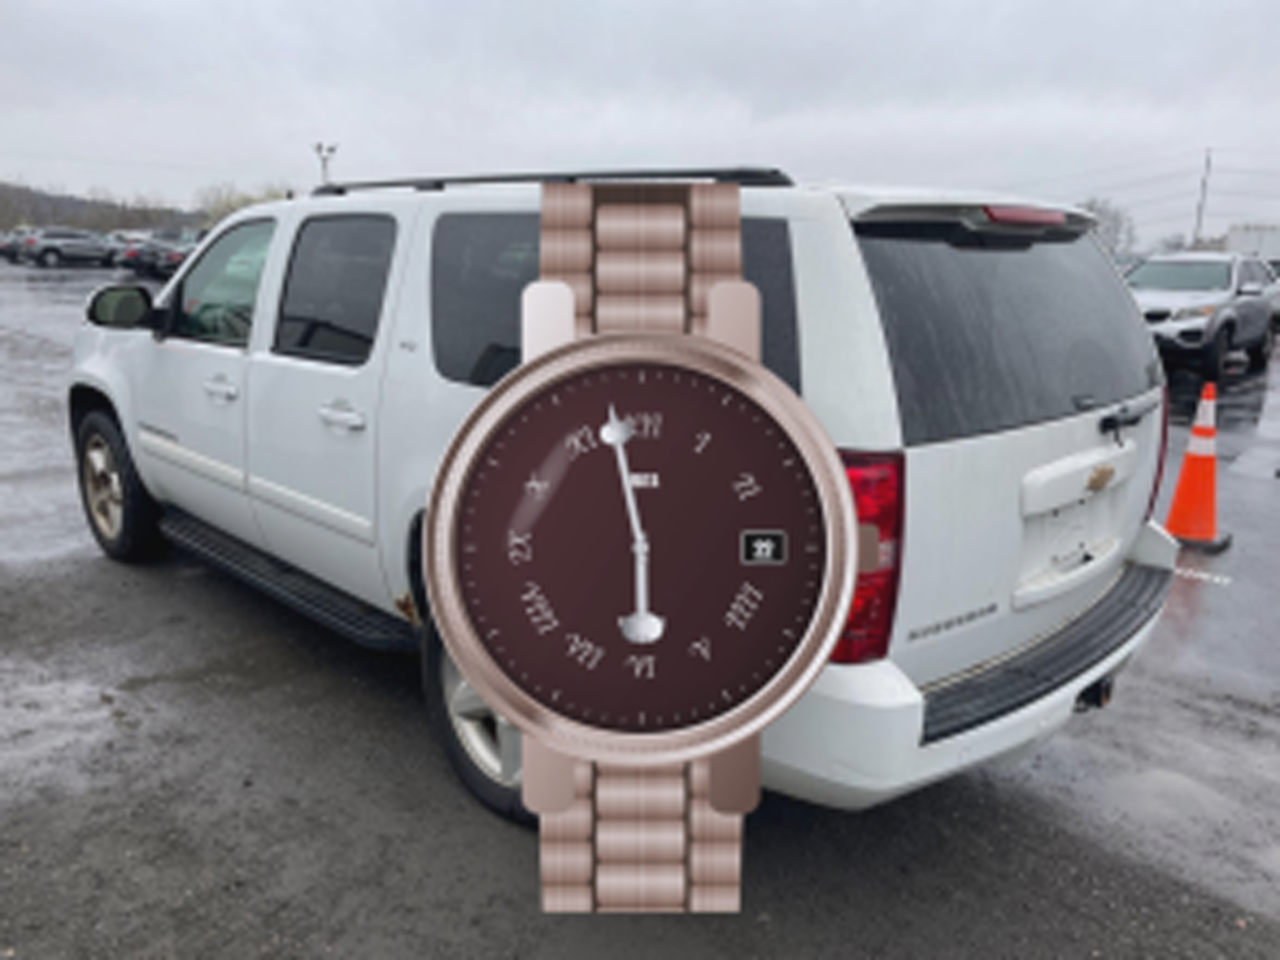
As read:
{"hour": 5, "minute": 58}
